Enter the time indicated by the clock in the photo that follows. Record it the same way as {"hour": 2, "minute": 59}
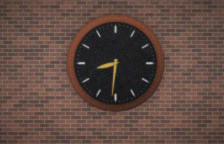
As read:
{"hour": 8, "minute": 31}
